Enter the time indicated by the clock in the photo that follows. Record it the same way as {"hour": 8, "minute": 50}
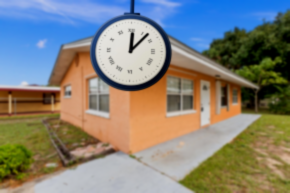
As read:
{"hour": 12, "minute": 7}
